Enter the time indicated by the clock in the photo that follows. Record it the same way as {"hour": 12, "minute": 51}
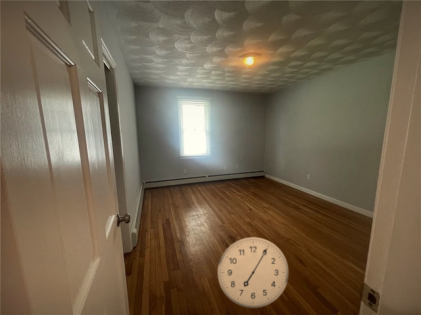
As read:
{"hour": 7, "minute": 5}
